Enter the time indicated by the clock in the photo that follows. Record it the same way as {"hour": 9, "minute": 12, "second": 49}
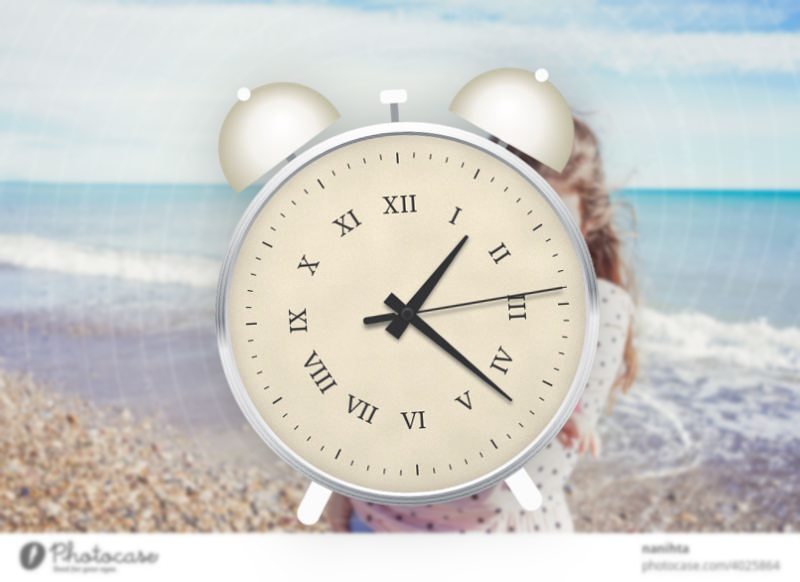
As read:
{"hour": 1, "minute": 22, "second": 14}
